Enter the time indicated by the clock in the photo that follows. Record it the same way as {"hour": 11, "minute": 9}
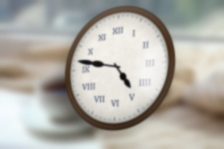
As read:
{"hour": 4, "minute": 47}
